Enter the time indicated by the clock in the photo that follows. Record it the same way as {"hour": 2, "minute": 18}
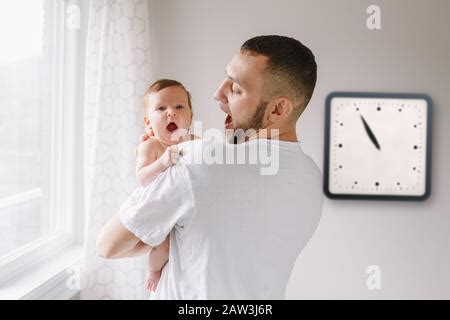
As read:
{"hour": 10, "minute": 55}
